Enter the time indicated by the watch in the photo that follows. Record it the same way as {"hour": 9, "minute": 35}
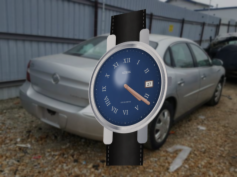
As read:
{"hour": 4, "minute": 21}
